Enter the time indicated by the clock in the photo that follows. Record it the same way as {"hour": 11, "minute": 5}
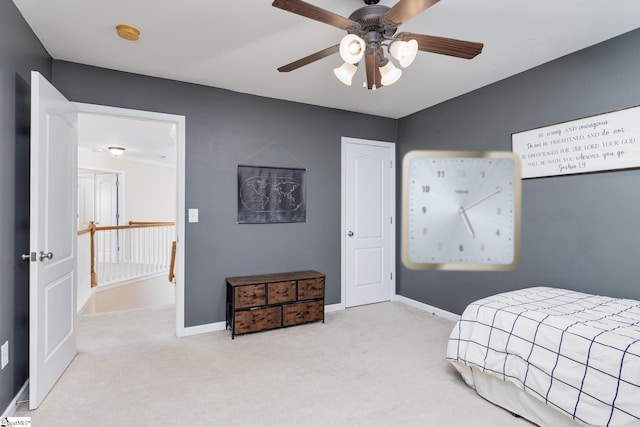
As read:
{"hour": 5, "minute": 10}
